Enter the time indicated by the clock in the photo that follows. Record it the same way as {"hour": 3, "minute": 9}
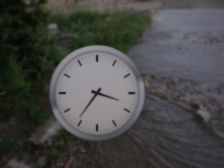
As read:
{"hour": 3, "minute": 36}
